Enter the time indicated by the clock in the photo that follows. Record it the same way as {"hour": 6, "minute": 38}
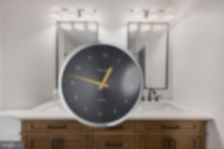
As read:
{"hour": 12, "minute": 47}
